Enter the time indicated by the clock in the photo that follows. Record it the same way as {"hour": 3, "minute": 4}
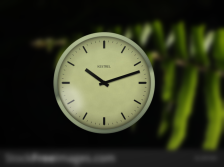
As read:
{"hour": 10, "minute": 12}
